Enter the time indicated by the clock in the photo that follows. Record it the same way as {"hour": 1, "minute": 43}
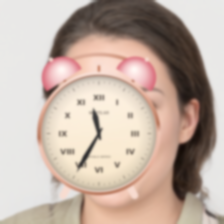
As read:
{"hour": 11, "minute": 35}
